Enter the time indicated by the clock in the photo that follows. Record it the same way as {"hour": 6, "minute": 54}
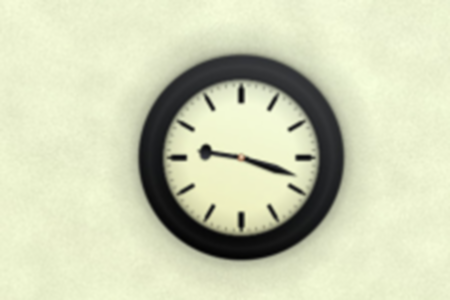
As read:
{"hour": 9, "minute": 18}
